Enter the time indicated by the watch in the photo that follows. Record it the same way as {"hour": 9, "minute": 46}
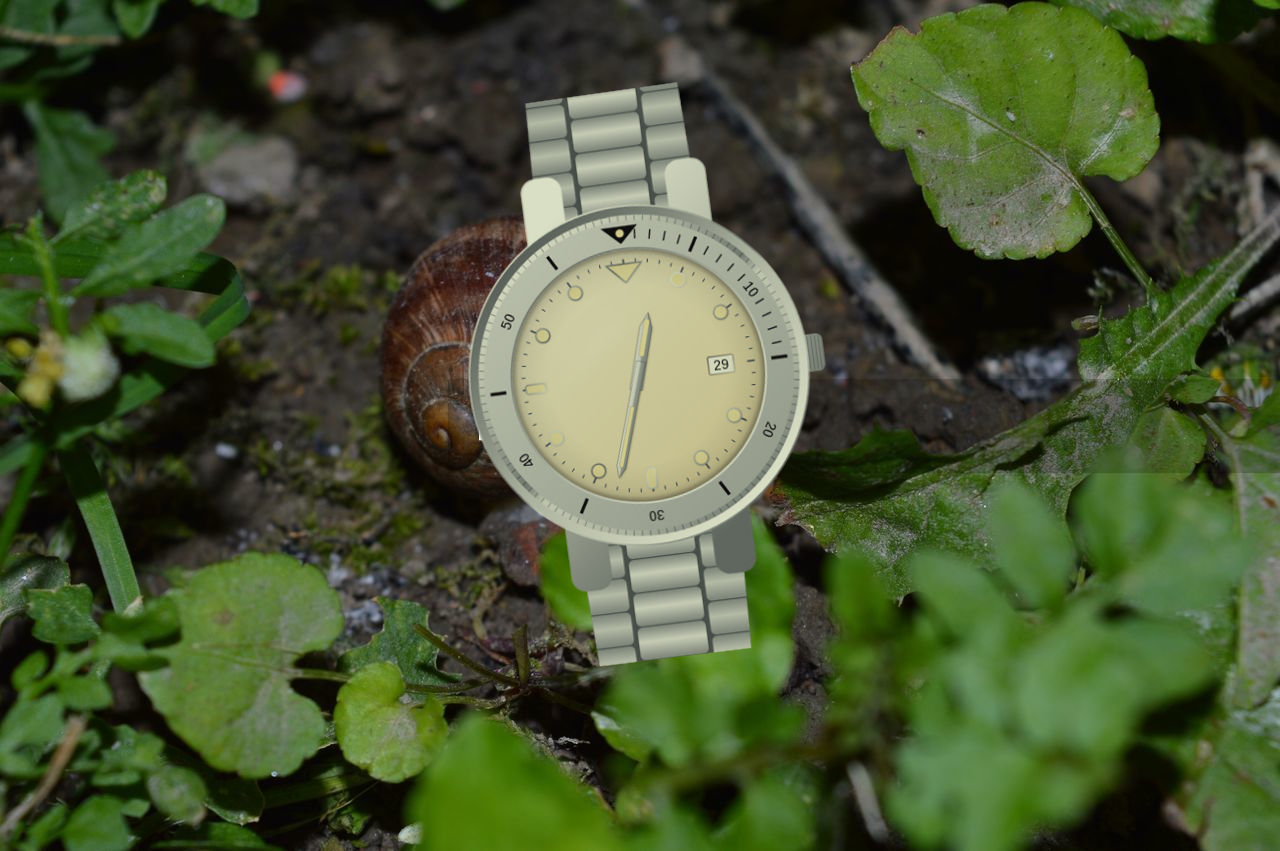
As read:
{"hour": 12, "minute": 33}
